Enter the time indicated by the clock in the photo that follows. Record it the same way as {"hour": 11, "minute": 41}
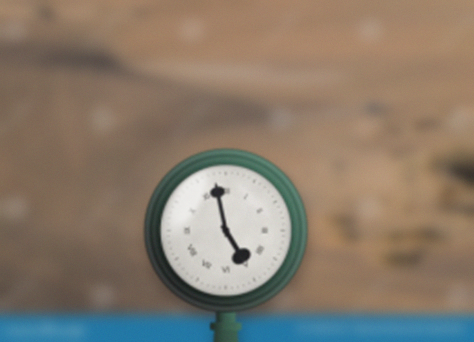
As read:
{"hour": 4, "minute": 58}
